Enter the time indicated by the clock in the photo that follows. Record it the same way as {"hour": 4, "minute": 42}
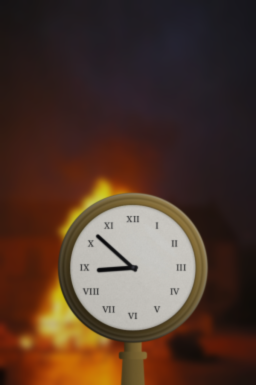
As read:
{"hour": 8, "minute": 52}
